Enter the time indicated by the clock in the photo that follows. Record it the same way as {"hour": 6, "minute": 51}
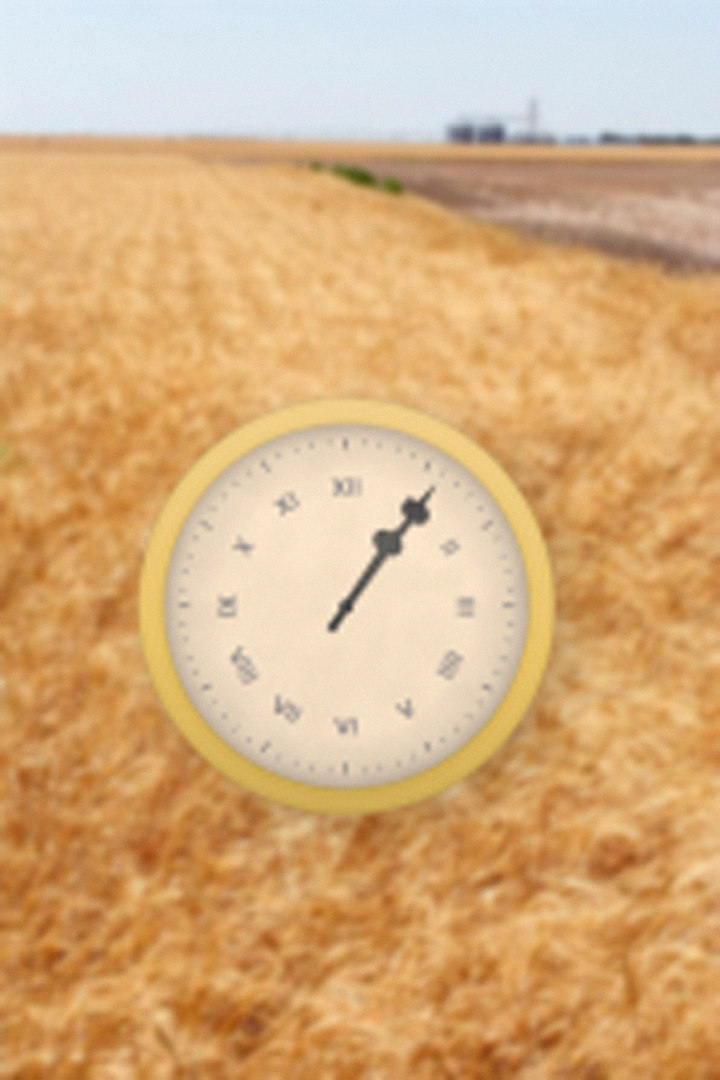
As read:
{"hour": 1, "minute": 6}
